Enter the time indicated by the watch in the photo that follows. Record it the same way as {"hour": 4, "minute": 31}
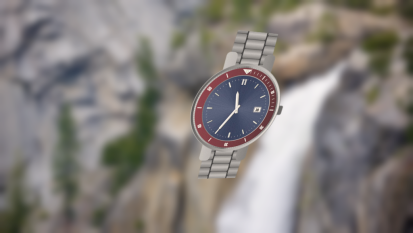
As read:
{"hour": 11, "minute": 35}
